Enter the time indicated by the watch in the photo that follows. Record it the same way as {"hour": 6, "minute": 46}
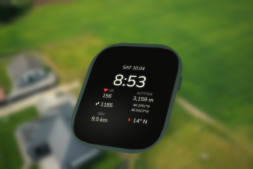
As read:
{"hour": 8, "minute": 53}
